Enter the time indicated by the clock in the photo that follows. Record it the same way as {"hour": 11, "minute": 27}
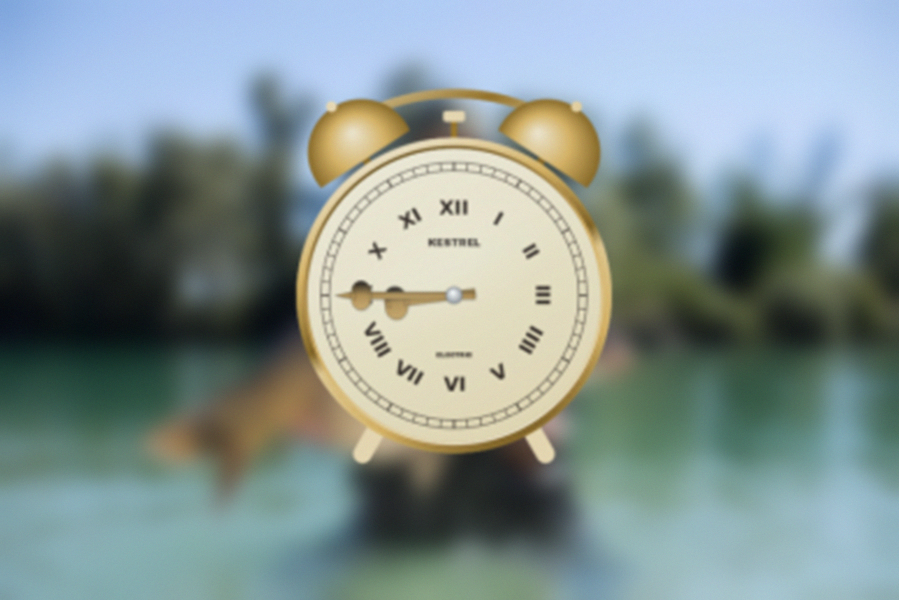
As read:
{"hour": 8, "minute": 45}
